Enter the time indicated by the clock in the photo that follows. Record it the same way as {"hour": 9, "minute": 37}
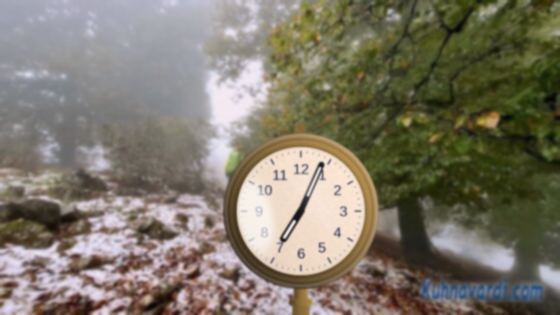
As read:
{"hour": 7, "minute": 4}
